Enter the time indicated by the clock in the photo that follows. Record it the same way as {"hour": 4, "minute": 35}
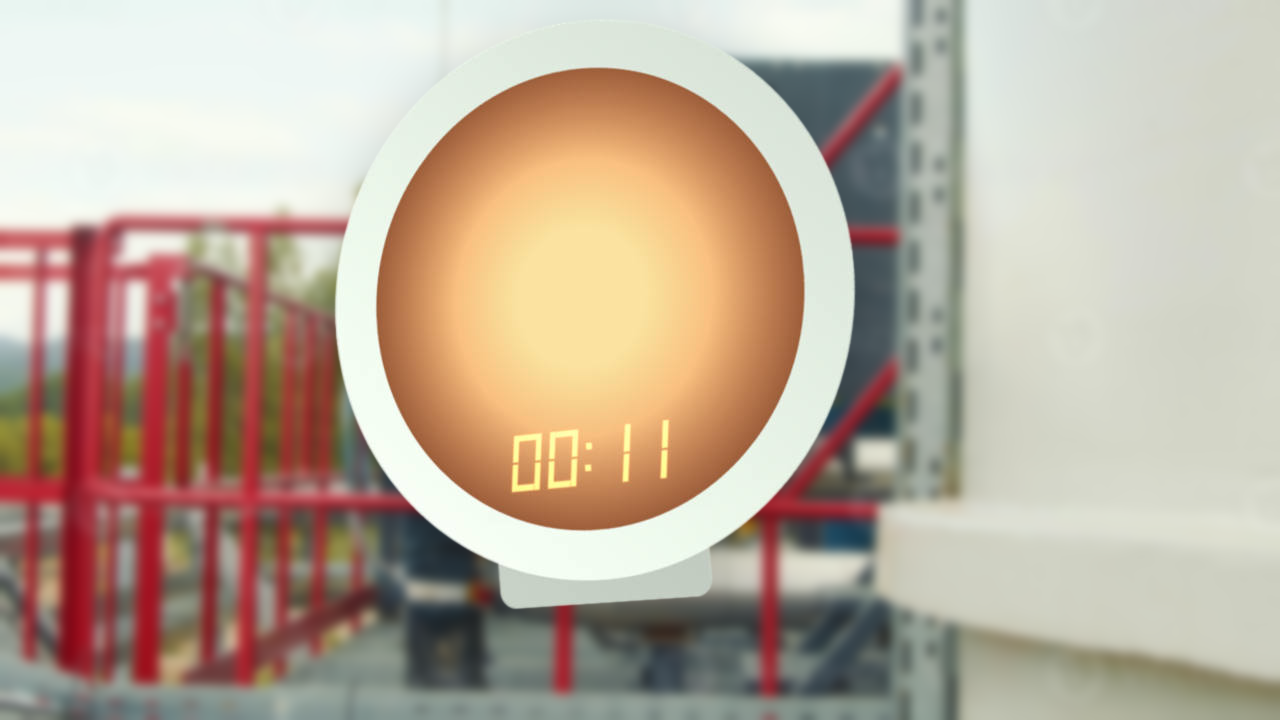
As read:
{"hour": 0, "minute": 11}
